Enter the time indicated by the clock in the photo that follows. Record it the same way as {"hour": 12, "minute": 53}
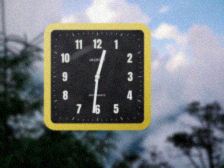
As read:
{"hour": 12, "minute": 31}
